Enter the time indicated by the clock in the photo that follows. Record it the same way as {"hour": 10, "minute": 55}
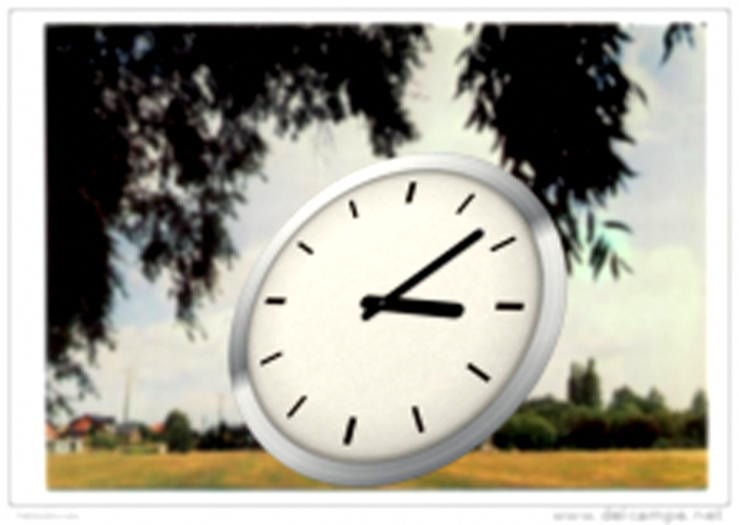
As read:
{"hour": 3, "minute": 8}
